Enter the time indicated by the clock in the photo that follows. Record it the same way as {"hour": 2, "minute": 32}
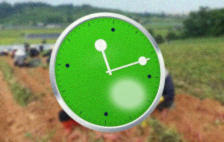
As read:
{"hour": 11, "minute": 11}
